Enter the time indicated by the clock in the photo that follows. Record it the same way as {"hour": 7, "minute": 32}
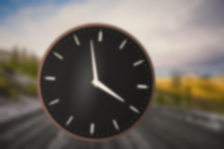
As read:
{"hour": 3, "minute": 58}
